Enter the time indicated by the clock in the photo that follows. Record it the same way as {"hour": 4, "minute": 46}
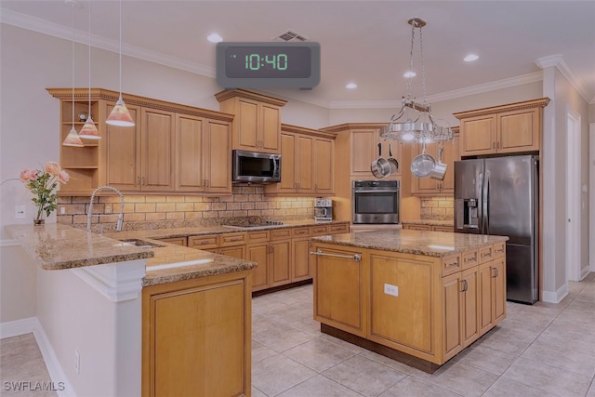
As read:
{"hour": 10, "minute": 40}
